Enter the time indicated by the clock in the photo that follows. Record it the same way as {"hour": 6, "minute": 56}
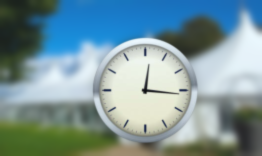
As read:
{"hour": 12, "minute": 16}
